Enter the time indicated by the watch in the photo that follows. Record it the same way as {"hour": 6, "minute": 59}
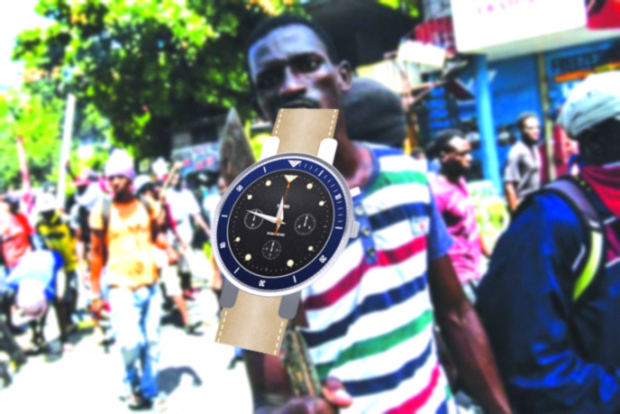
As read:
{"hour": 11, "minute": 47}
